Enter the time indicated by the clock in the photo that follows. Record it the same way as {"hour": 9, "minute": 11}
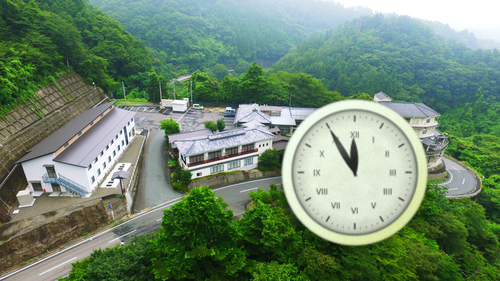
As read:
{"hour": 11, "minute": 55}
